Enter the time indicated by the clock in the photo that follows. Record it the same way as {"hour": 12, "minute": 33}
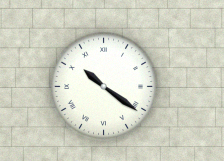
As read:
{"hour": 10, "minute": 21}
